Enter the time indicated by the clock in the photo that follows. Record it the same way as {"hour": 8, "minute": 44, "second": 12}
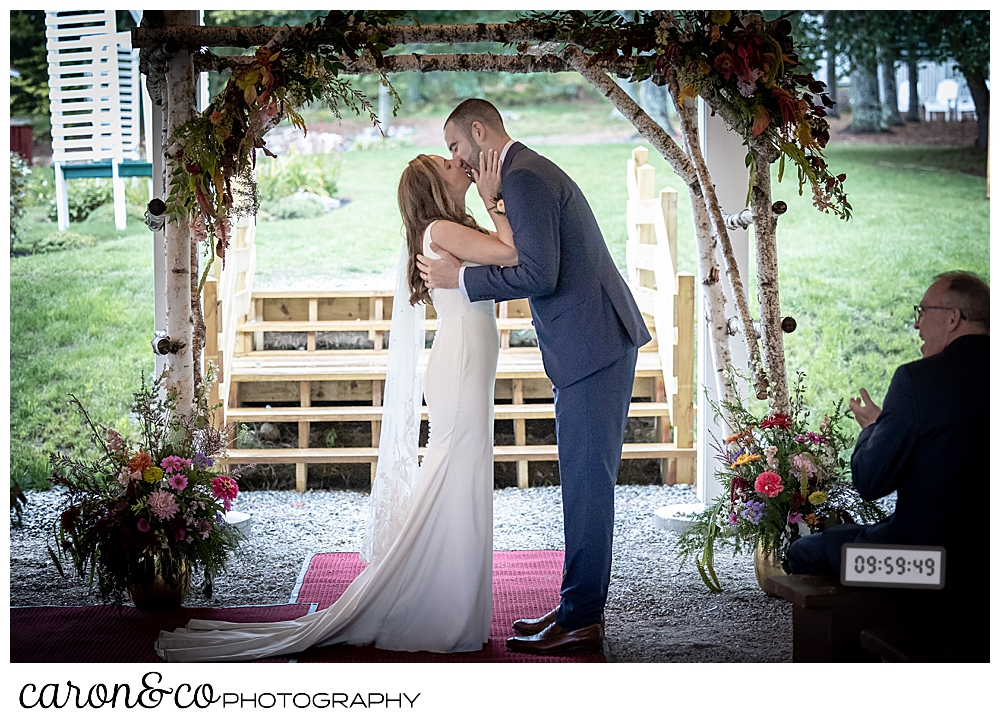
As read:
{"hour": 9, "minute": 59, "second": 49}
